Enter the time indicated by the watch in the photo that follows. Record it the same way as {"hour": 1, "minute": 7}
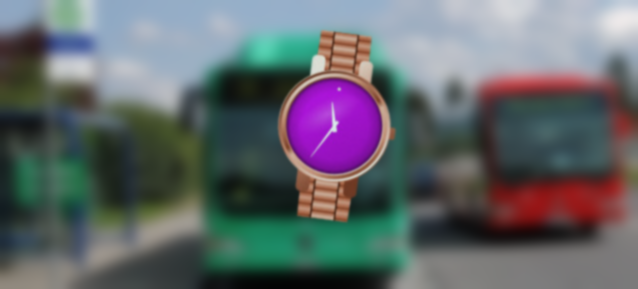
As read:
{"hour": 11, "minute": 35}
